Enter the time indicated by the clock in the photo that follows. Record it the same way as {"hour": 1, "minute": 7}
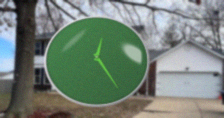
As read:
{"hour": 12, "minute": 25}
